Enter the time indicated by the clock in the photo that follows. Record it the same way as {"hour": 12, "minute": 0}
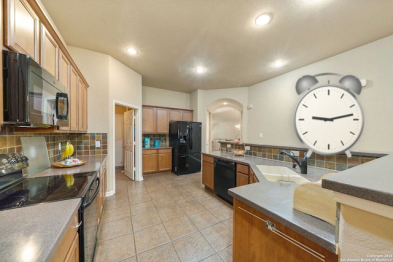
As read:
{"hour": 9, "minute": 13}
